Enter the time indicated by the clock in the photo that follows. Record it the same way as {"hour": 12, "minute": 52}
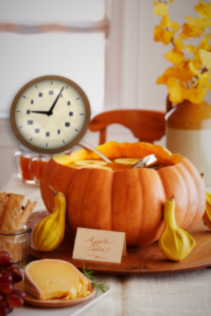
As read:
{"hour": 9, "minute": 4}
